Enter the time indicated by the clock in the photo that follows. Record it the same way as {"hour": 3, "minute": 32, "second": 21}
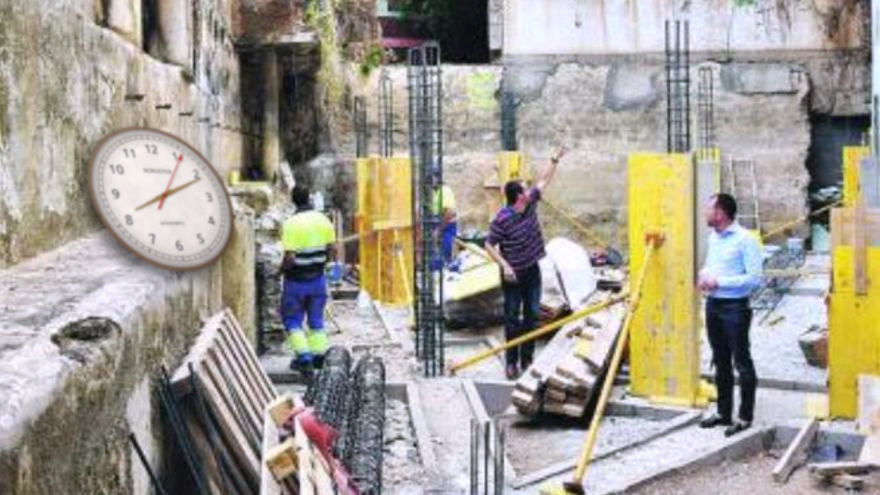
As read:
{"hour": 8, "minute": 11, "second": 6}
